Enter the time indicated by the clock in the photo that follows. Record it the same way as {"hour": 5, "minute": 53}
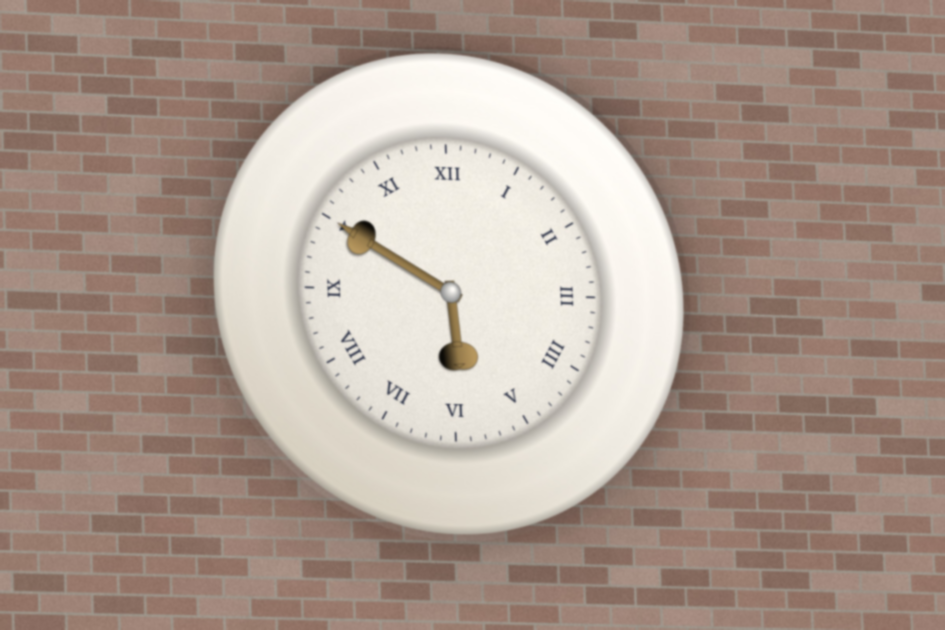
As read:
{"hour": 5, "minute": 50}
